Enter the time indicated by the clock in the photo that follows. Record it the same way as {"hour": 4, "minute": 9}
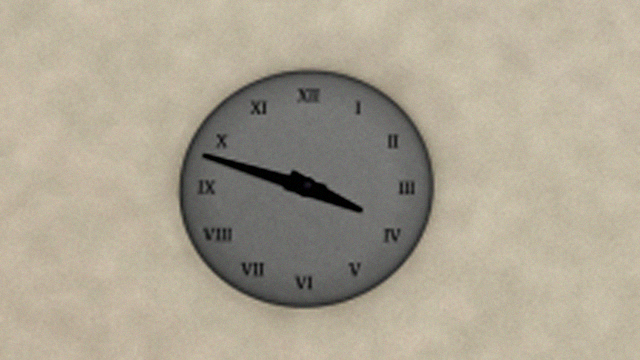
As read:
{"hour": 3, "minute": 48}
